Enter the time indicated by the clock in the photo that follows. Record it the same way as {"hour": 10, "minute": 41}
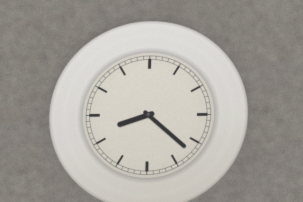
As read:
{"hour": 8, "minute": 22}
